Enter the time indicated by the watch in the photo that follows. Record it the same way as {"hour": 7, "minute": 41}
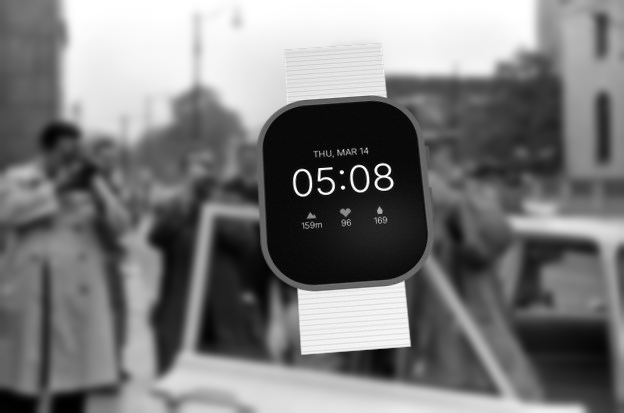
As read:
{"hour": 5, "minute": 8}
